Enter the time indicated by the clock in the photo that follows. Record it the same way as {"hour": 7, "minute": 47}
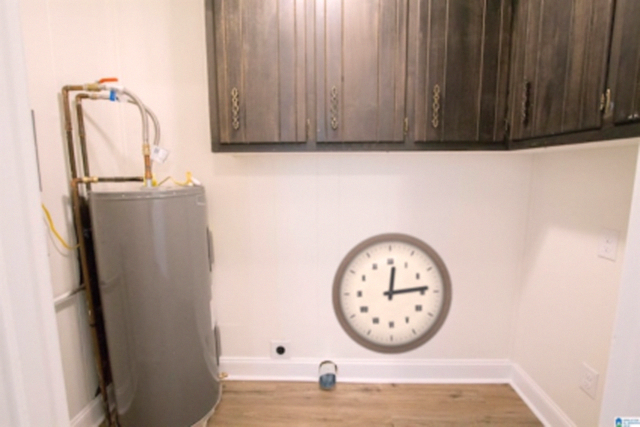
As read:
{"hour": 12, "minute": 14}
